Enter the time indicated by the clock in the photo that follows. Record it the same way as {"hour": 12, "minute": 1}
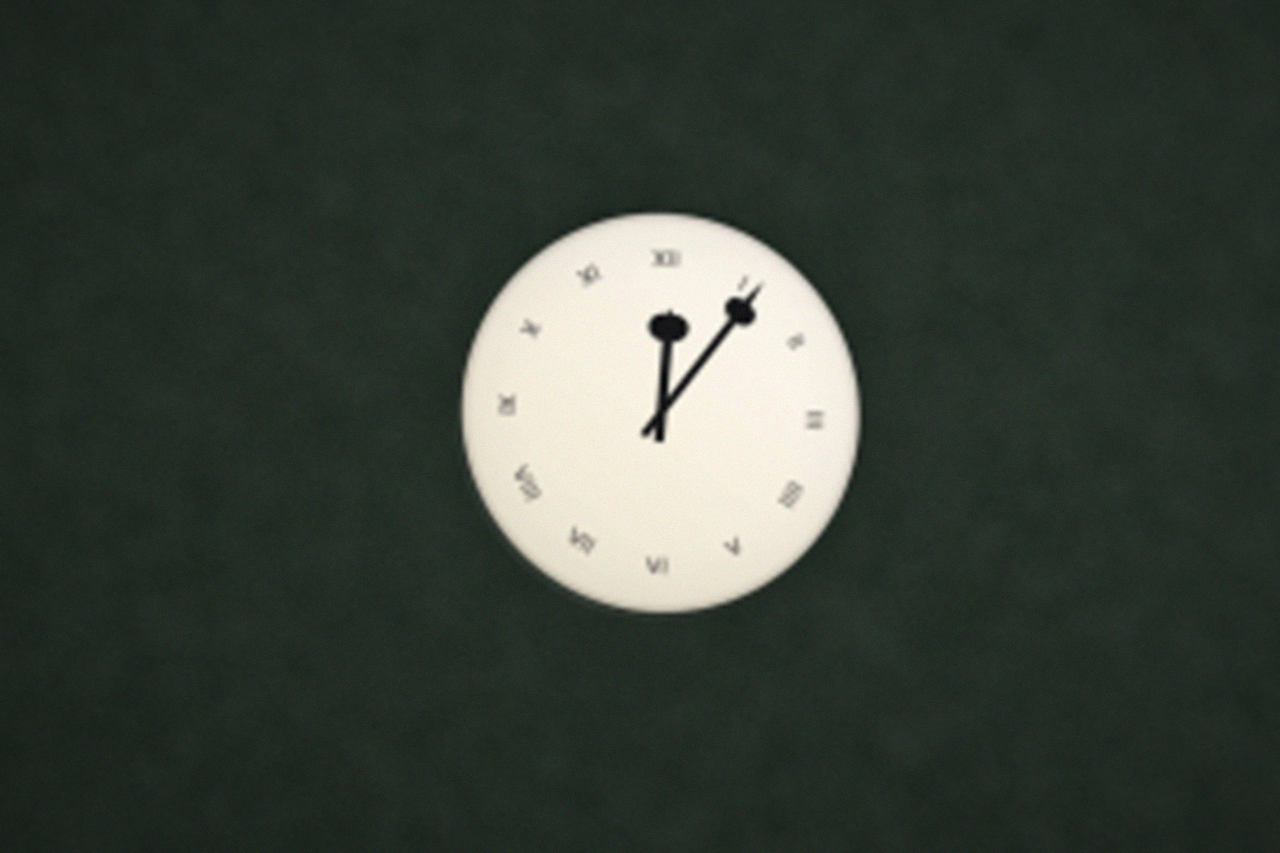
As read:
{"hour": 12, "minute": 6}
